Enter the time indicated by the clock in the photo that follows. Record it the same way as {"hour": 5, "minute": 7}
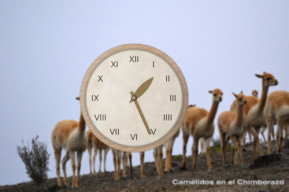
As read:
{"hour": 1, "minute": 26}
